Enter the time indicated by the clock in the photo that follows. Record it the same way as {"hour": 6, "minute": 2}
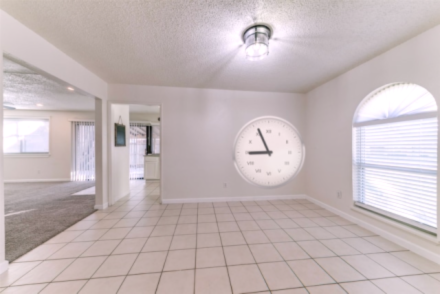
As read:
{"hour": 8, "minute": 56}
